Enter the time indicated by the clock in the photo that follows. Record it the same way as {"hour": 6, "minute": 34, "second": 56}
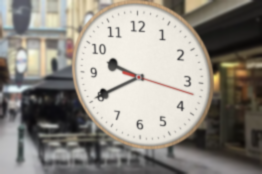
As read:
{"hour": 9, "minute": 40, "second": 17}
